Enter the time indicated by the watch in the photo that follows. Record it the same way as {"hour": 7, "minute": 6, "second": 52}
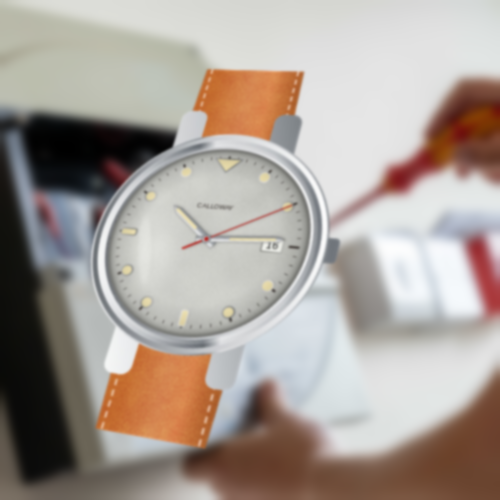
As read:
{"hour": 10, "minute": 14, "second": 10}
